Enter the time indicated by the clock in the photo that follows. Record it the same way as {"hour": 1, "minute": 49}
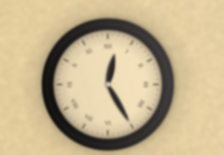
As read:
{"hour": 12, "minute": 25}
